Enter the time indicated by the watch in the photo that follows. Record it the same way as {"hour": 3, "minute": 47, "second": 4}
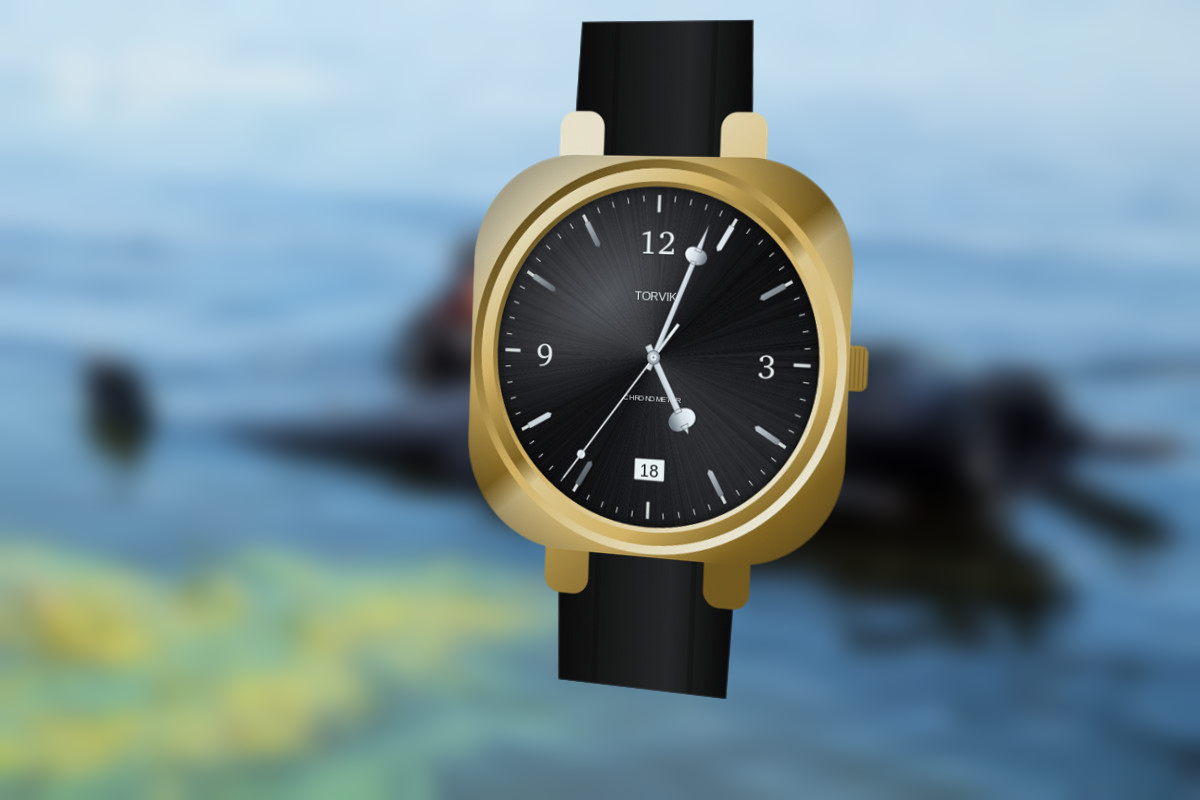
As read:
{"hour": 5, "minute": 3, "second": 36}
